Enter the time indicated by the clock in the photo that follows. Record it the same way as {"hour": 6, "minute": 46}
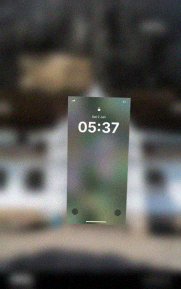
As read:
{"hour": 5, "minute": 37}
